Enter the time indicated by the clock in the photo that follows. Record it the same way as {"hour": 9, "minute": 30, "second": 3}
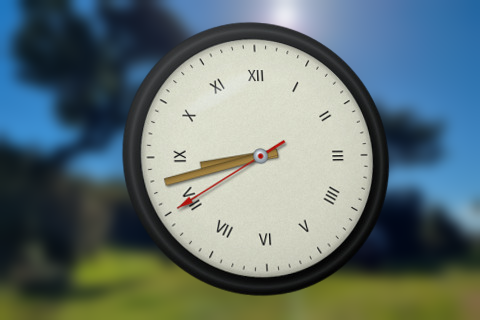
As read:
{"hour": 8, "minute": 42, "second": 40}
